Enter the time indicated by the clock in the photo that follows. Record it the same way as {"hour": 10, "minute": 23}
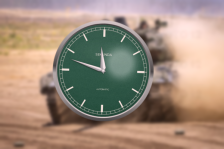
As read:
{"hour": 11, "minute": 48}
